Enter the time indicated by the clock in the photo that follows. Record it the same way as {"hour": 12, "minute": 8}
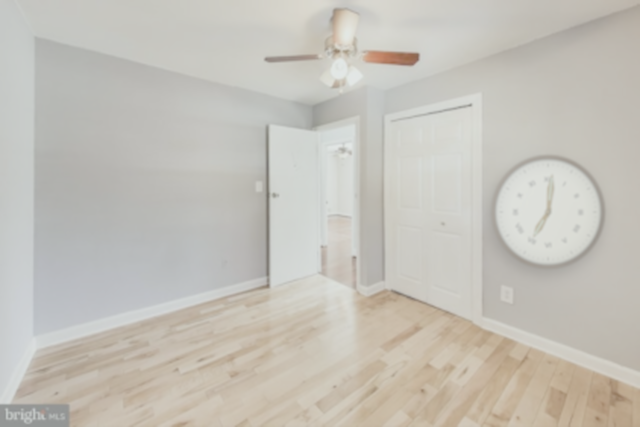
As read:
{"hour": 7, "minute": 1}
